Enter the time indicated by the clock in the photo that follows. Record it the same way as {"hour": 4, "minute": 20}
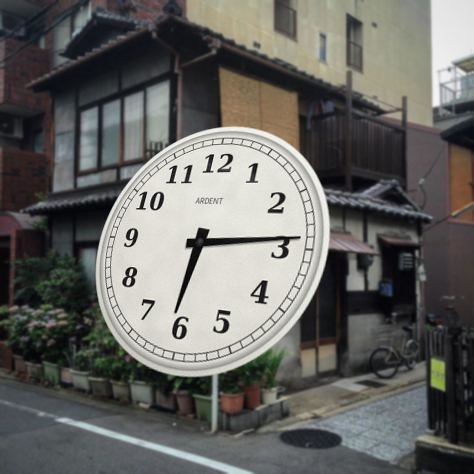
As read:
{"hour": 6, "minute": 14}
